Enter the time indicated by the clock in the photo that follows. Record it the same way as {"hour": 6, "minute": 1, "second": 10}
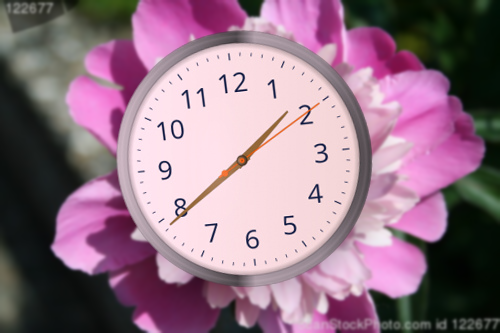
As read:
{"hour": 1, "minute": 39, "second": 10}
